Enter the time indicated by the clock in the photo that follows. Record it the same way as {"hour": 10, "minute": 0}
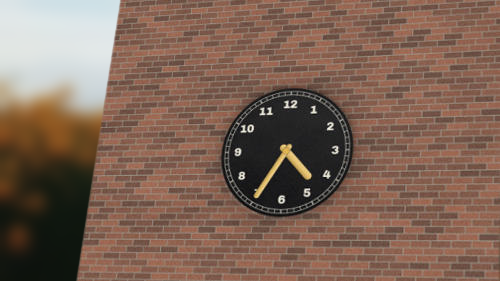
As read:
{"hour": 4, "minute": 35}
